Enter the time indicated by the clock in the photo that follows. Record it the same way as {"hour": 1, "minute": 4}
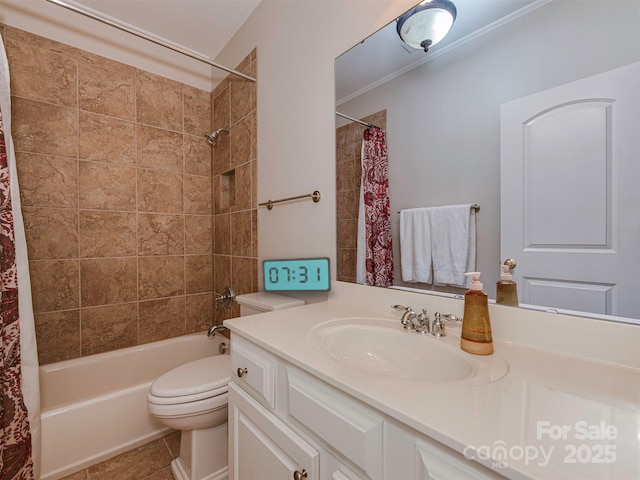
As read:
{"hour": 7, "minute": 31}
